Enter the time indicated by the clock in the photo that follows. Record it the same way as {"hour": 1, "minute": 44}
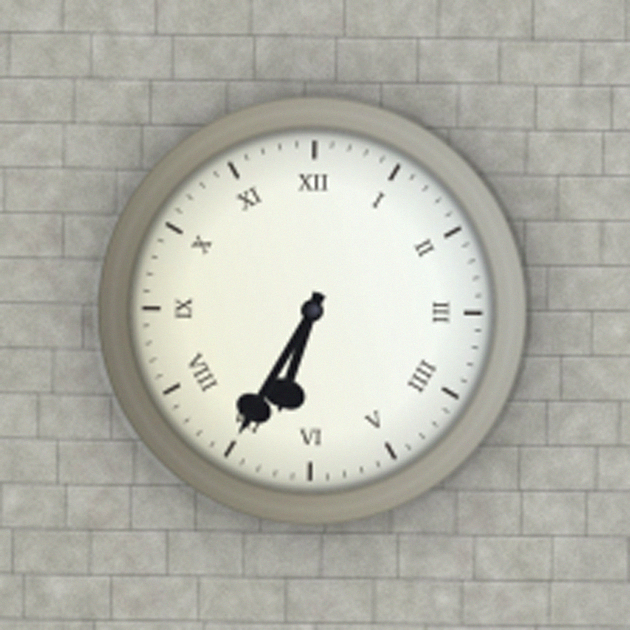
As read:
{"hour": 6, "minute": 35}
